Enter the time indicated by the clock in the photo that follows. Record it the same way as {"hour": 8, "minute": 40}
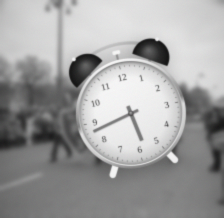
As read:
{"hour": 5, "minute": 43}
